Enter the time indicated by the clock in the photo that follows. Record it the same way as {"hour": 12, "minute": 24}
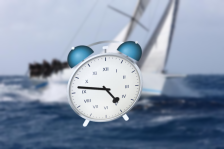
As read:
{"hour": 4, "minute": 47}
